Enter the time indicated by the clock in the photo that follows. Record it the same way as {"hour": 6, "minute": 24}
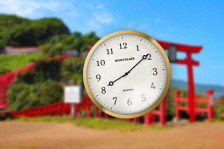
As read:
{"hour": 8, "minute": 9}
